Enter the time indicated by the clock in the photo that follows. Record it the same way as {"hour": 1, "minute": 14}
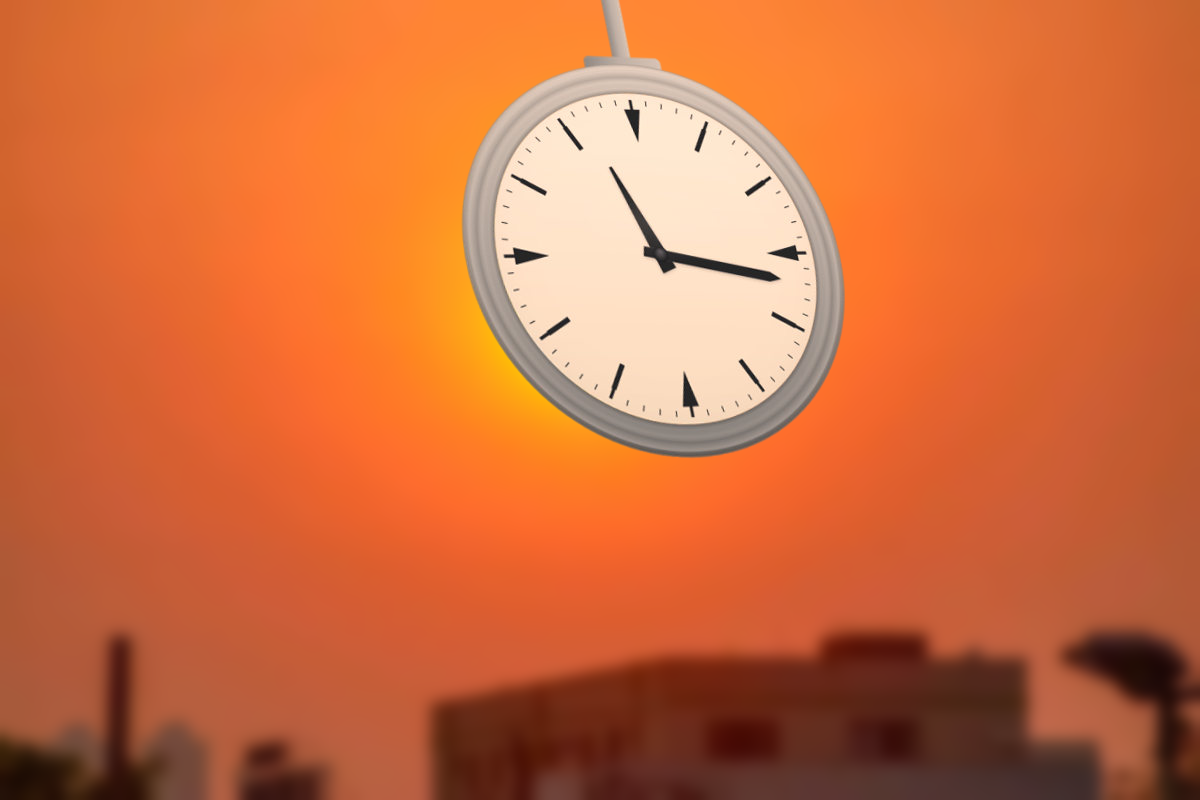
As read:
{"hour": 11, "minute": 17}
